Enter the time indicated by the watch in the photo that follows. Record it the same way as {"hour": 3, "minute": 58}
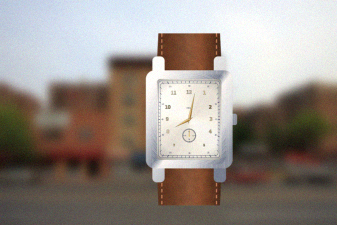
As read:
{"hour": 8, "minute": 2}
